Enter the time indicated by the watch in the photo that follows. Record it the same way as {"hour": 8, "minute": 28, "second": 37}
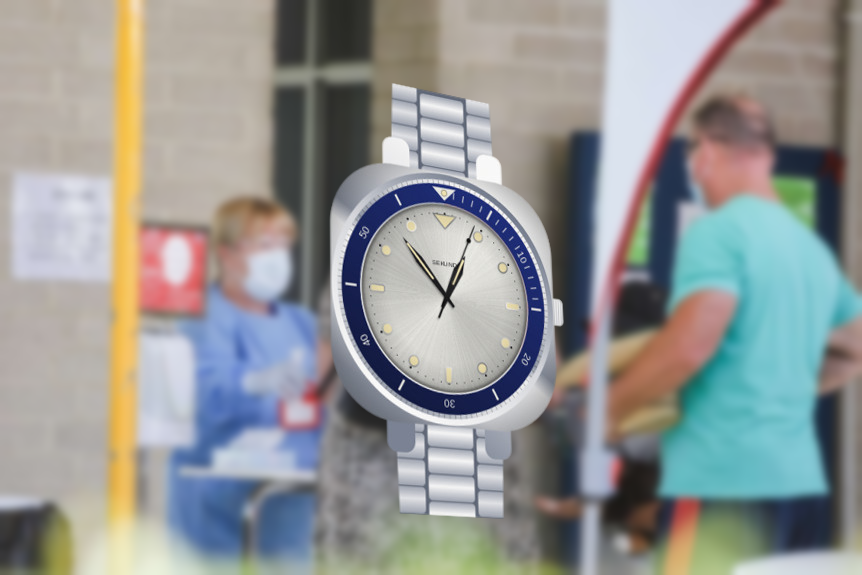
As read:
{"hour": 12, "minute": 53, "second": 4}
